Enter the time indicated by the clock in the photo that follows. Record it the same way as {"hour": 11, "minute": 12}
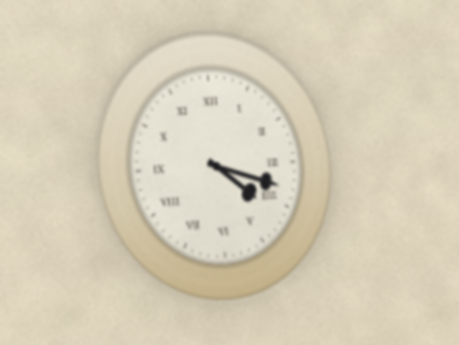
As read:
{"hour": 4, "minute": 18}
